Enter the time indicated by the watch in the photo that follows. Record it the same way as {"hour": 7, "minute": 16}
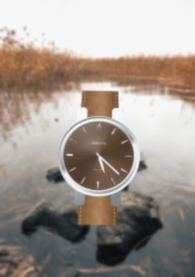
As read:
{"hour": 5, "minute": 22}
